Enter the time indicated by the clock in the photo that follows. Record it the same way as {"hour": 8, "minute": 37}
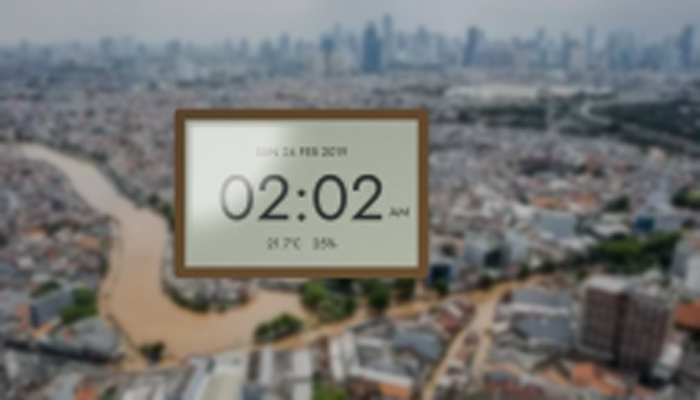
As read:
{"hour": 2, "minute": 2}
